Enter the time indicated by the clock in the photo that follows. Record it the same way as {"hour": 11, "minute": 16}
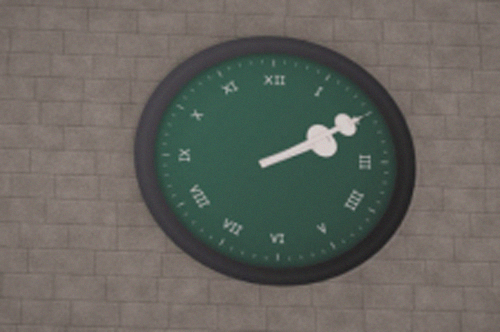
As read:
{"hour": 2, "minute": 10}
